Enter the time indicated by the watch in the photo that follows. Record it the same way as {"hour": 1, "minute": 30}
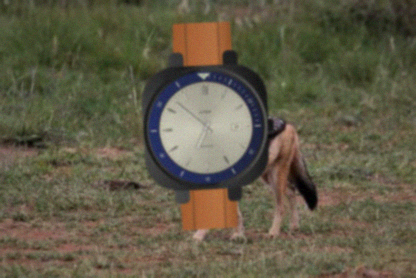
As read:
{"hour": 6, "minute": 52}
